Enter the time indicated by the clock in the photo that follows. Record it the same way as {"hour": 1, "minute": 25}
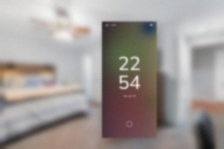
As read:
{"hour": 22, "minute": 54}
